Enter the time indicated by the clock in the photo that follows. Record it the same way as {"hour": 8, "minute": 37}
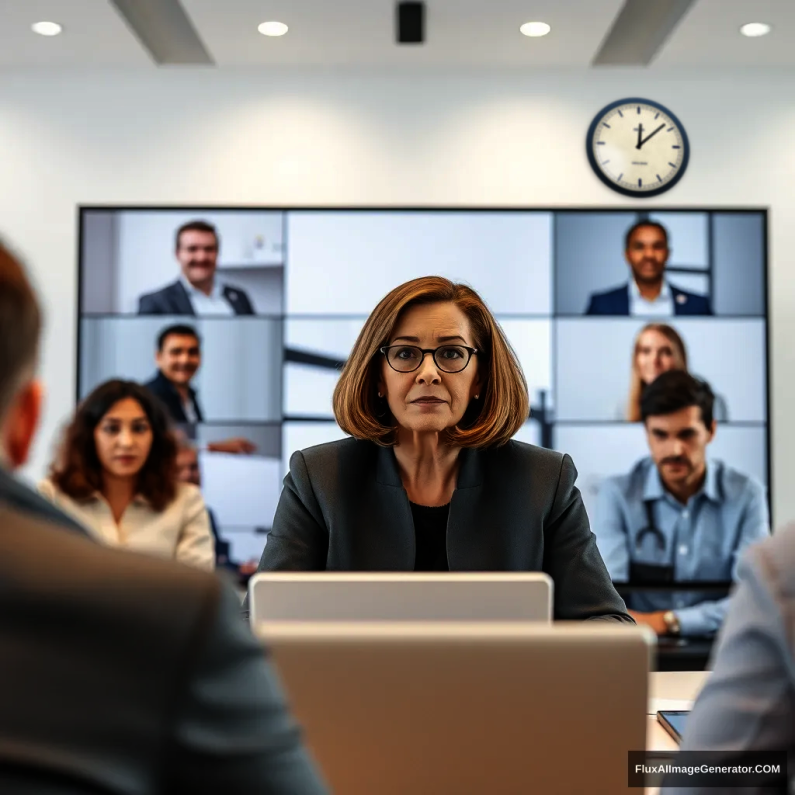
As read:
{"hour": 12, "minute": 8}
